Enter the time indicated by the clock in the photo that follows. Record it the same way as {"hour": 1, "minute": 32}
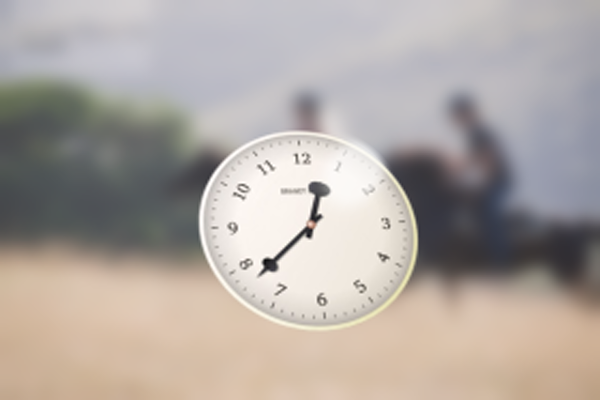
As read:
{"hour": 12, "minute": 38}
